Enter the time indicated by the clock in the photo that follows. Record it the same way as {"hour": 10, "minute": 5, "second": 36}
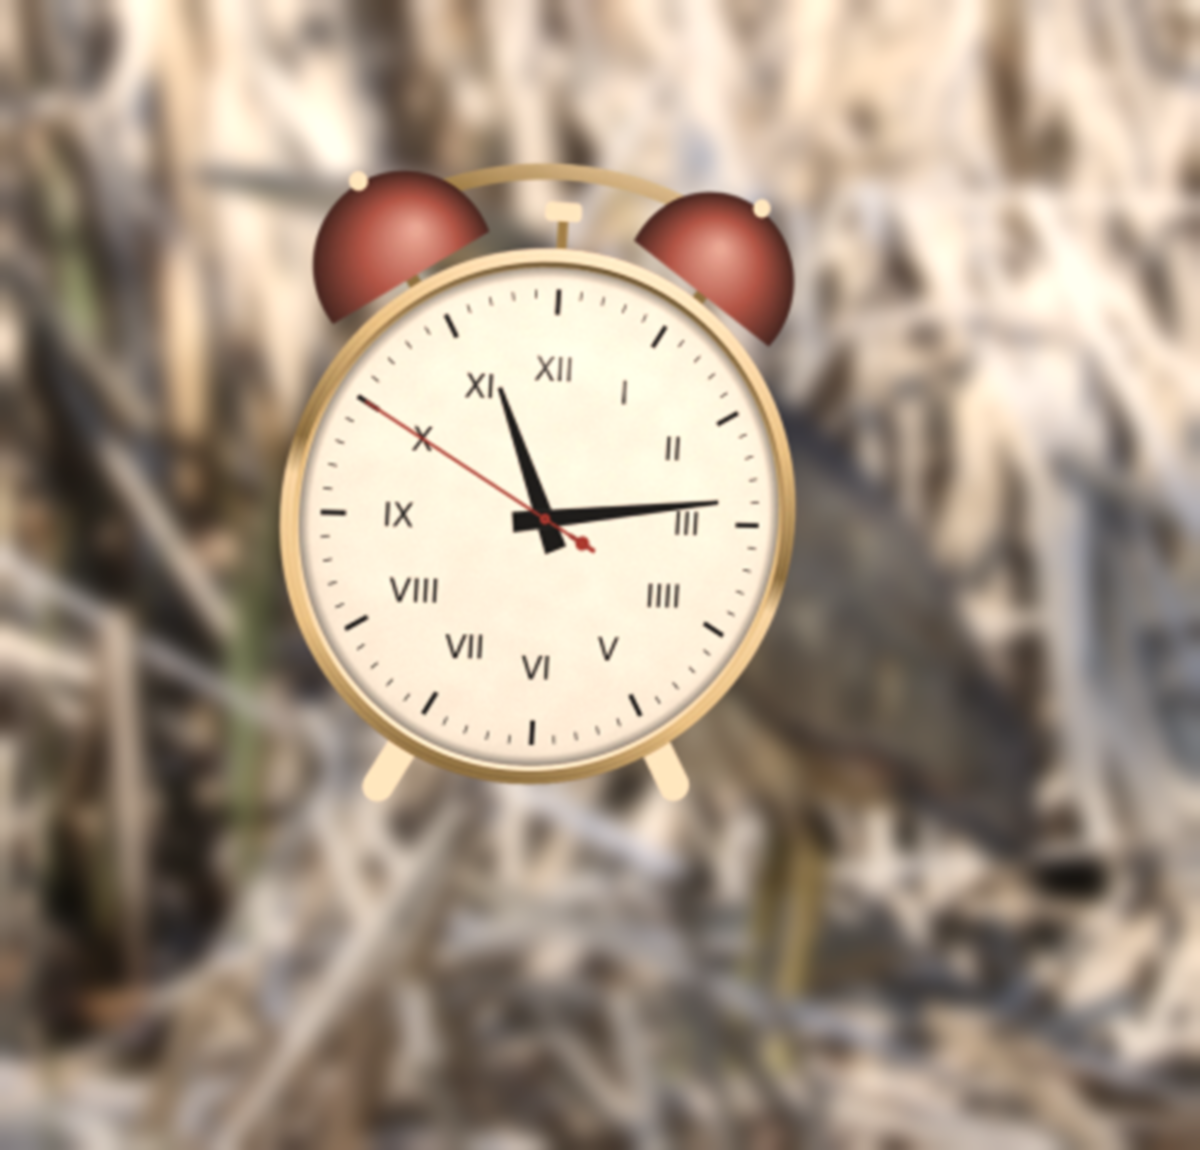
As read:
{"hour": 11, "minute": 13, "second": 50}
